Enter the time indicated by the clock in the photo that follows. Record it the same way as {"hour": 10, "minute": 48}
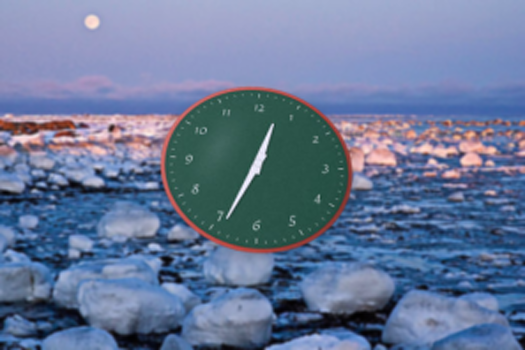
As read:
{"hour": 12, "minute": 34}
